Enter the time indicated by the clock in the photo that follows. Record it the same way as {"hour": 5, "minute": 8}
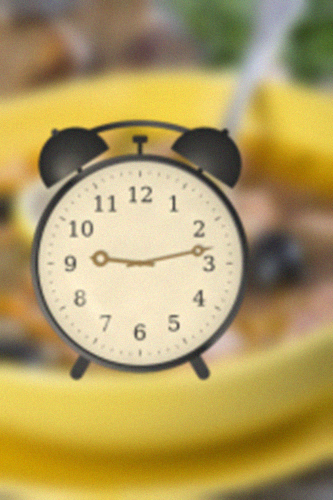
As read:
{"hour": 9, "minute": 13}
